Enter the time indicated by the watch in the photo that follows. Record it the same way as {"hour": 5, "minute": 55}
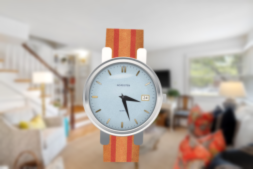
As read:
{"hour": 3, "minute": 27}
